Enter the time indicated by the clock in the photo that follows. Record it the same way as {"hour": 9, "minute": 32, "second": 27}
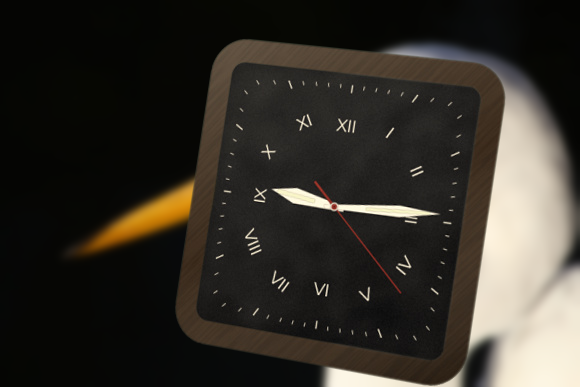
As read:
{"hour": 9, "minute": 14, "second": 22}
